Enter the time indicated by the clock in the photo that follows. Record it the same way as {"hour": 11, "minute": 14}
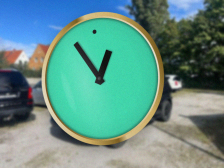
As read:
{"hour": 12, "minute": 55}
